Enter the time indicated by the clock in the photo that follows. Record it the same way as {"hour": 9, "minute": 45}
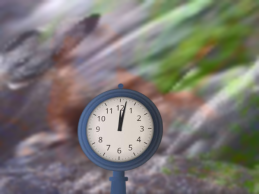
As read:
{"hour": 12, "minute": 2}
